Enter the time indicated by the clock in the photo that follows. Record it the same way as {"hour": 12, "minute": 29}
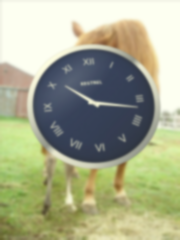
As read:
{"hour": 10, "minute": 17}
